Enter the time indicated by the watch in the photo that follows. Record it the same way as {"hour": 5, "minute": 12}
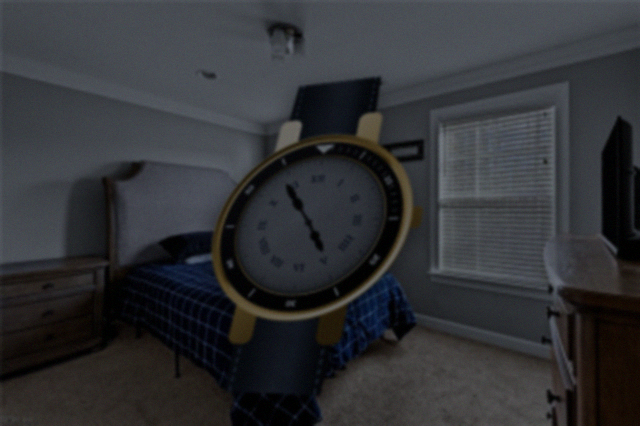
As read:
{"hour": 4, "minute": 54}
